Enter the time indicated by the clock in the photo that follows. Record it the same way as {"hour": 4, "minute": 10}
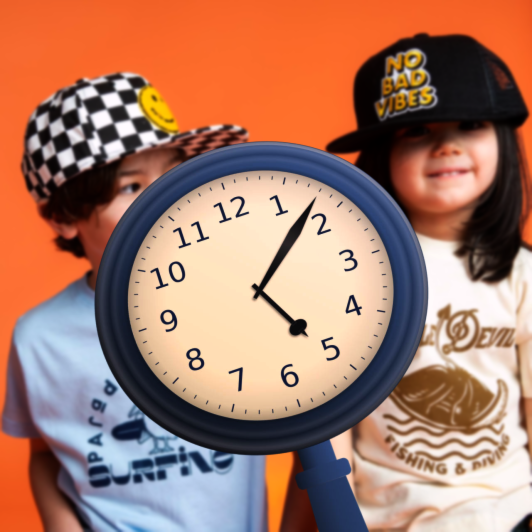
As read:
{"hour": 5, "minute": 8}
